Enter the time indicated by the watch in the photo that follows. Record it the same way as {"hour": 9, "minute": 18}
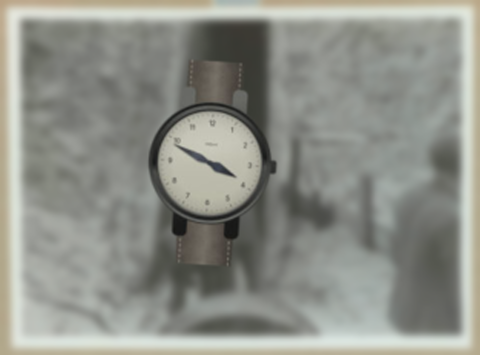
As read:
{"hour": 3, "minute": 49}
